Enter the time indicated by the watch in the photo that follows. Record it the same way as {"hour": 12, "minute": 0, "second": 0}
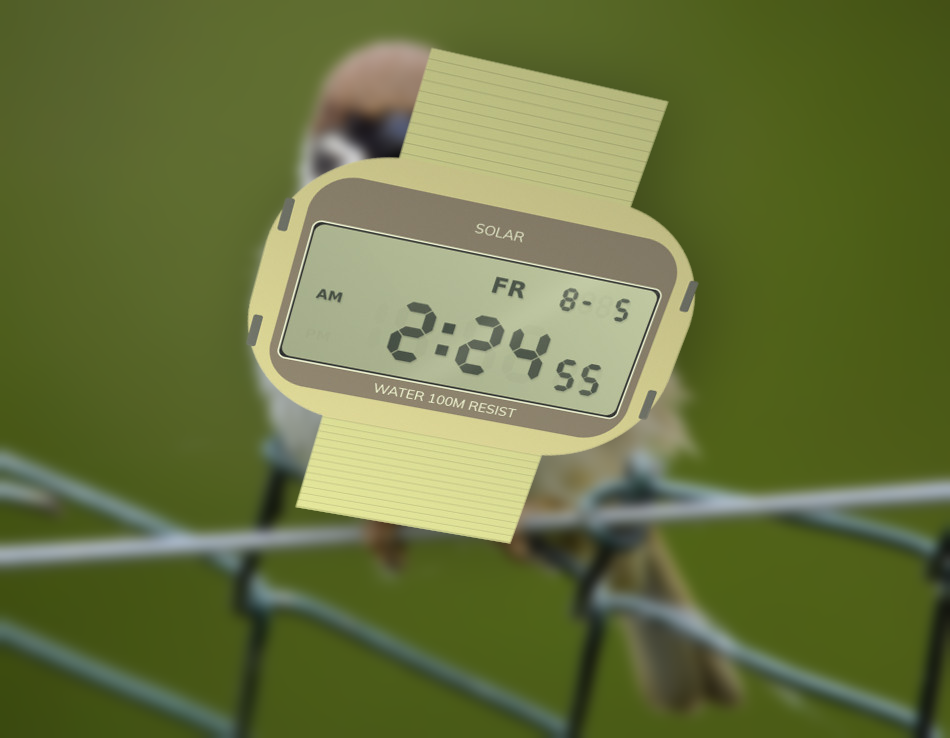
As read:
{"hour": 2, "minute": 24, "second": 55}
